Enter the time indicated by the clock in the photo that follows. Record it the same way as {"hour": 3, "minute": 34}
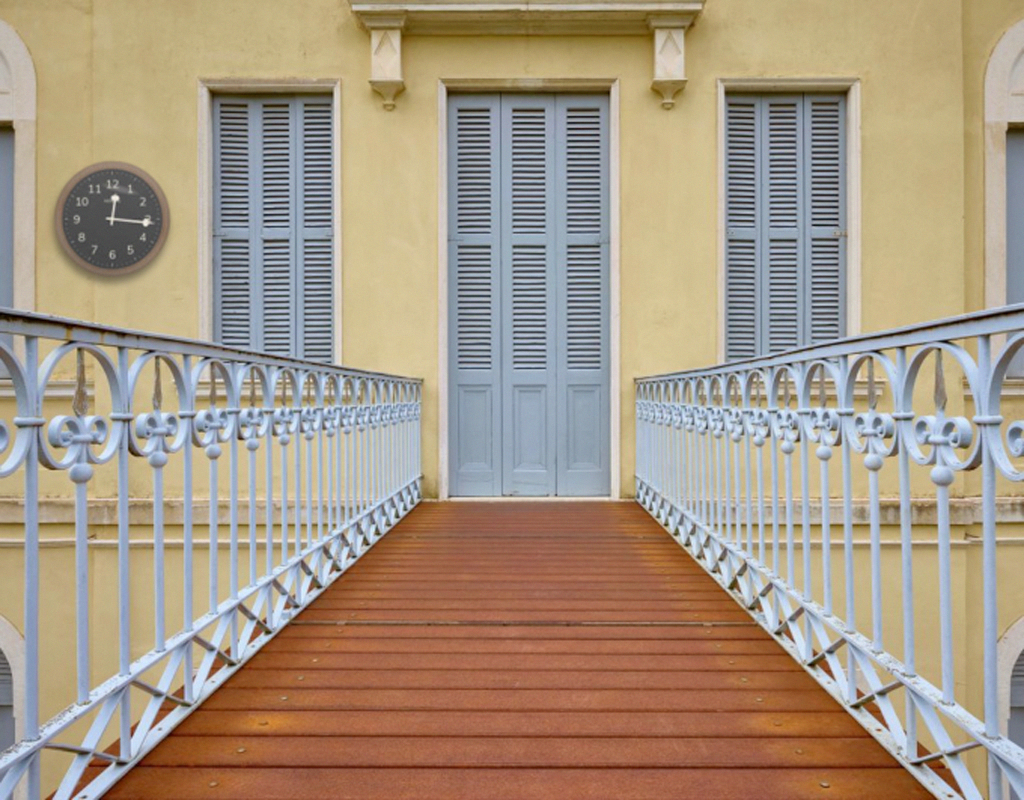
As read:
{"hour": 12, "minute": 16}
